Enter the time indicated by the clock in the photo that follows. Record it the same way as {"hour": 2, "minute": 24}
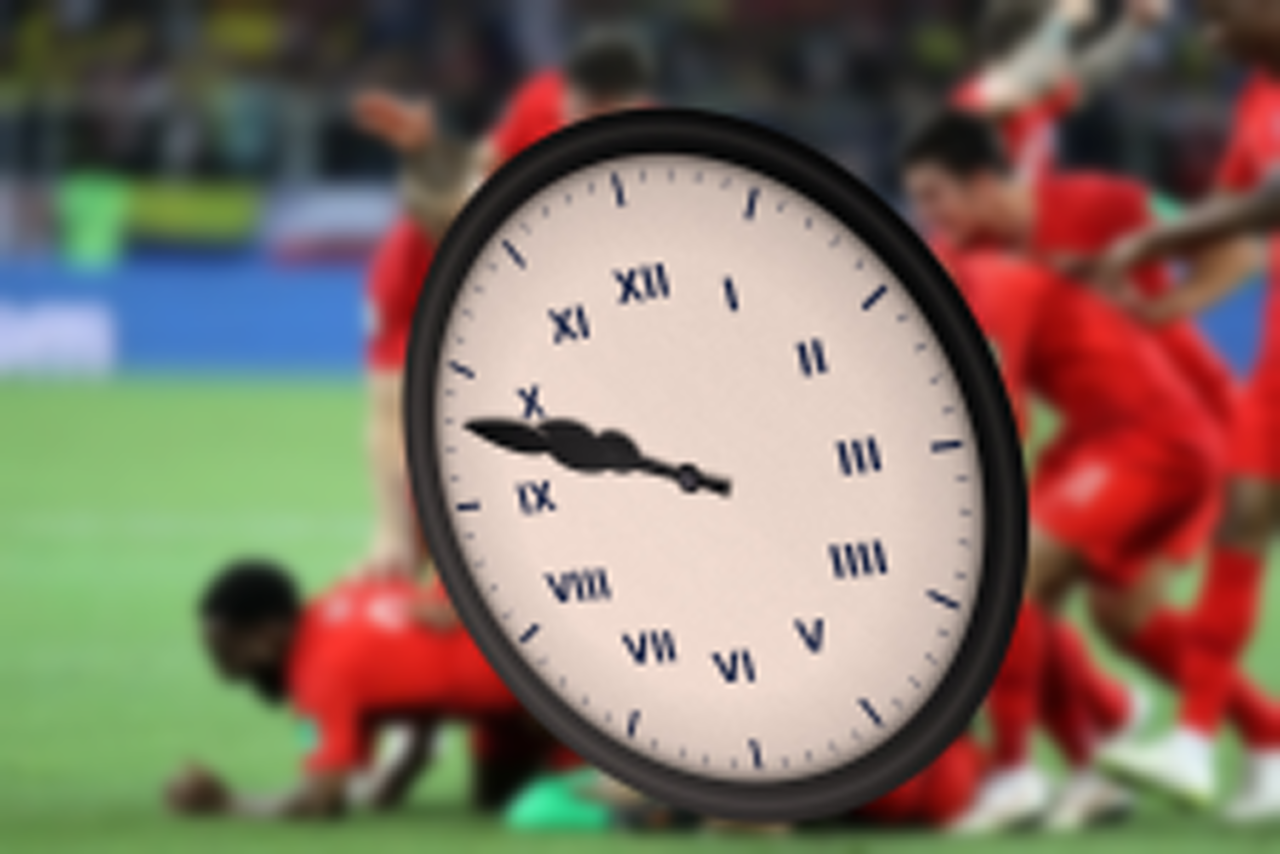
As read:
{"hour": 9, "minute": 48}
